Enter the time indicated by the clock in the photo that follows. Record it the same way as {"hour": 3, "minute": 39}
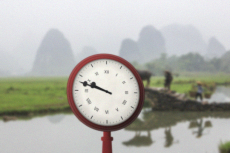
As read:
{"hour": 9, "minute": 48}
